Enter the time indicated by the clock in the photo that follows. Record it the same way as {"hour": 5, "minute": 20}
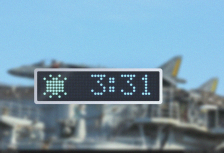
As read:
{"hour": 3, "minute": 31}
